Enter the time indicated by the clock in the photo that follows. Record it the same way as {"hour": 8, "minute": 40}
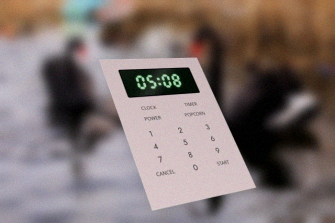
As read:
{"hour": 5, "minute": 8}
